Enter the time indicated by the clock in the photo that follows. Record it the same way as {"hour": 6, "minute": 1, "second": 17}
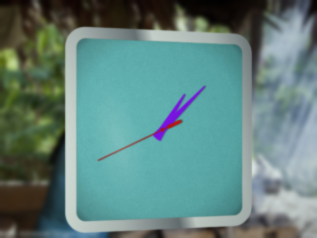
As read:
{"hour": 1, "minute": 7, "second": 41}
